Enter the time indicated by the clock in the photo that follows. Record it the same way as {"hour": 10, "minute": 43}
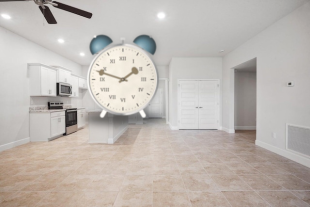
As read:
{"hour": 1, "minute": 48}
